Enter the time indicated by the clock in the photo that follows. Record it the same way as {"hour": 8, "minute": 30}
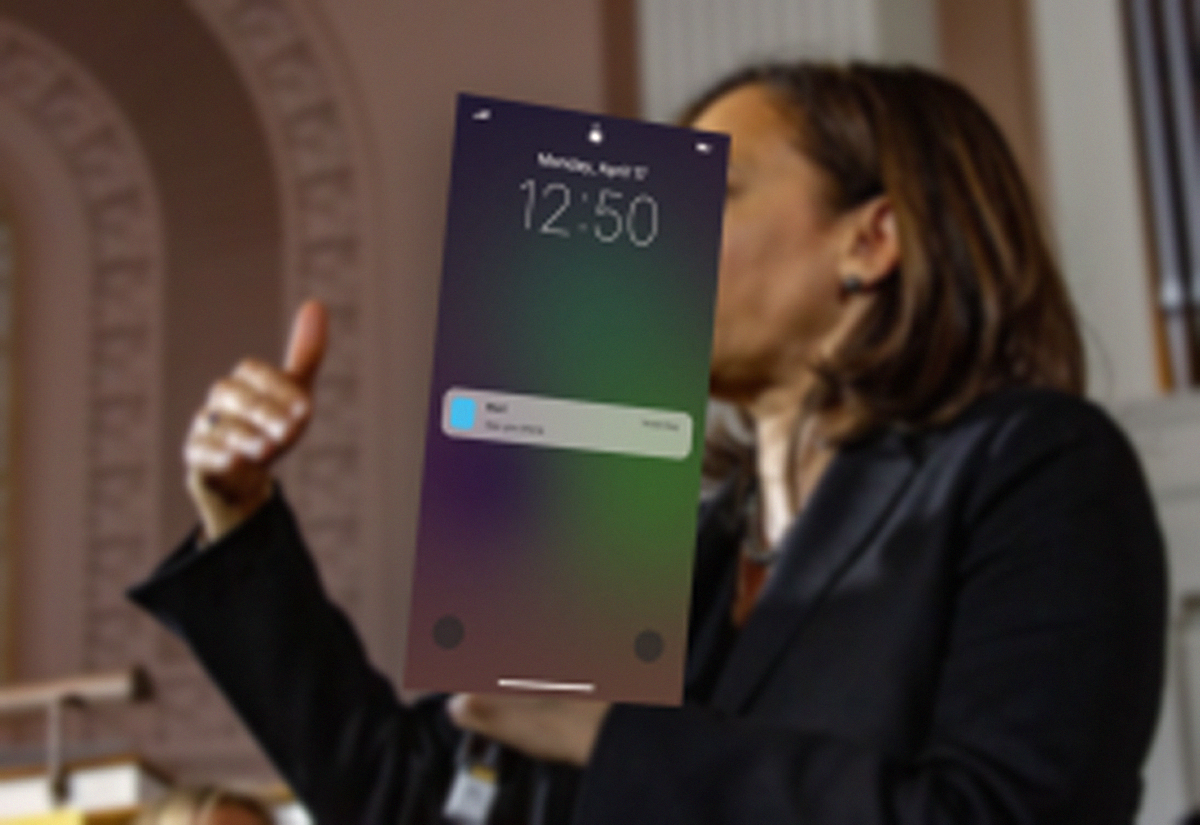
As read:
{"hour": 12, "minute": 50}
